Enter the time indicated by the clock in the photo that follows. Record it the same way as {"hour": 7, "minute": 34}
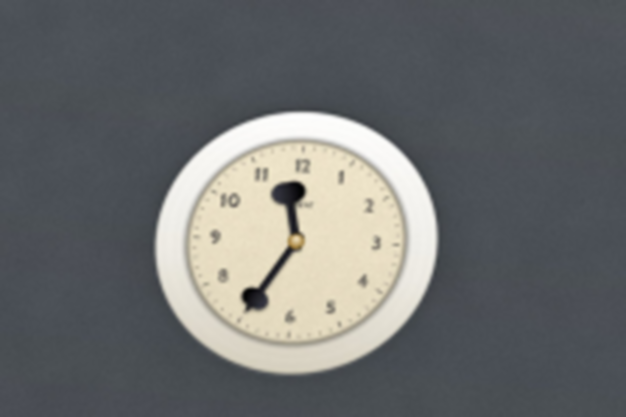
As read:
{"hour": 11, "minute": 35}
